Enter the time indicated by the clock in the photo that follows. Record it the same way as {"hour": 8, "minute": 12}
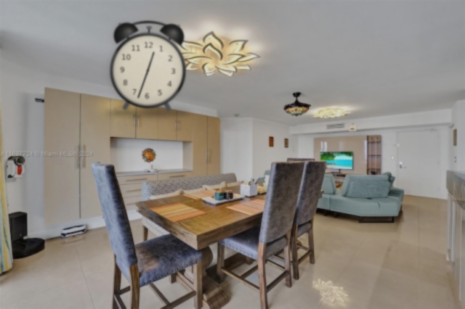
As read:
{"hour": 12, "minute": 33}
